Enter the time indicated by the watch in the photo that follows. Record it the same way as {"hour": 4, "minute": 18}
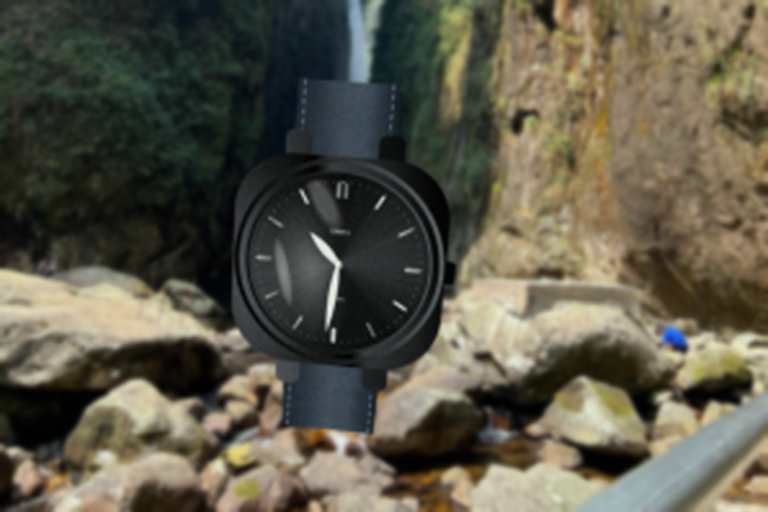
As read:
{"hour": 10, "minute": 31}
